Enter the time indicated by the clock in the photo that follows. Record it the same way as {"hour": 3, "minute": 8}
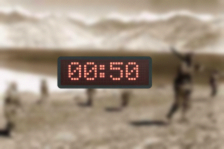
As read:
{"hour": 0, "minute": 50}
